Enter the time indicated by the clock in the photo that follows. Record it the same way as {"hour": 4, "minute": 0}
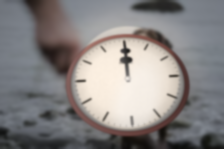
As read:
{"hour": 12, "minute": 0}
